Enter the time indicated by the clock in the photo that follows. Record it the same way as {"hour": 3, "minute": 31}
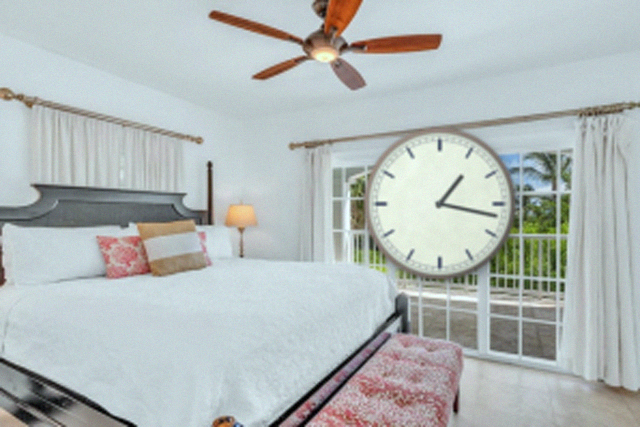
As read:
{"hour": 1, "minute": 17}
